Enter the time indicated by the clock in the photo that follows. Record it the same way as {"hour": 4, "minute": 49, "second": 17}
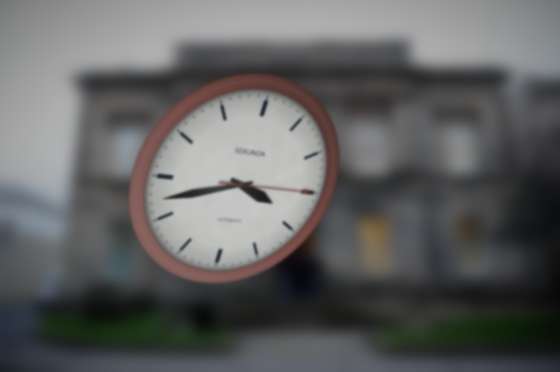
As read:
{"hour": 3, "minute": 42, "second": 15}
